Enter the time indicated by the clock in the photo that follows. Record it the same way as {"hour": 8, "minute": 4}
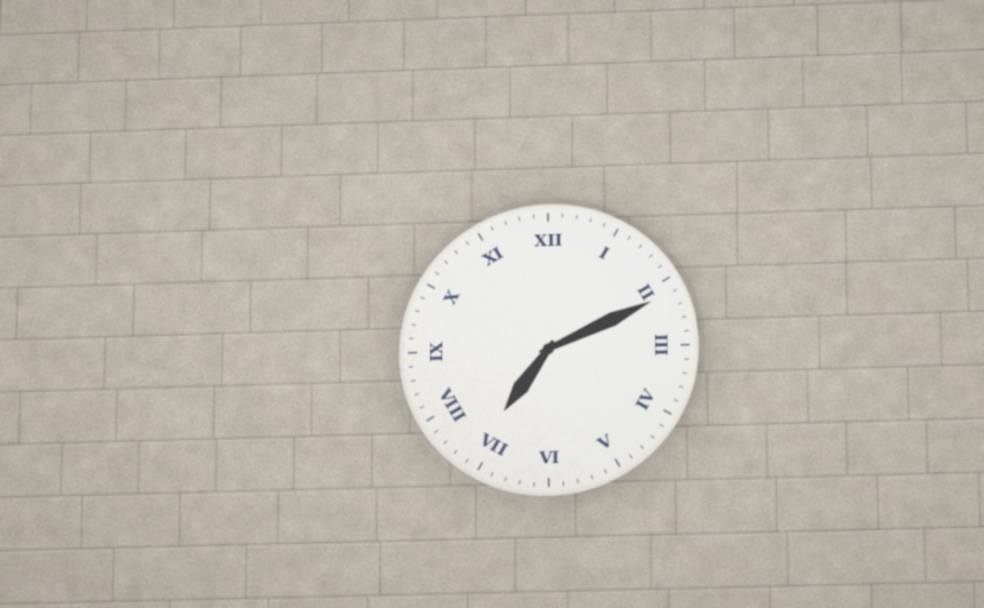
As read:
{"hour": 7, "minute": 11}
